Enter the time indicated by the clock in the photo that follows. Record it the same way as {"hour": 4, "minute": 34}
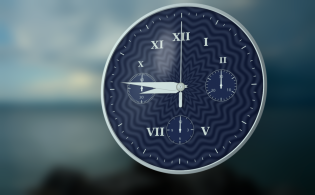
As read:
{"hour": 8, "minute": 46}
